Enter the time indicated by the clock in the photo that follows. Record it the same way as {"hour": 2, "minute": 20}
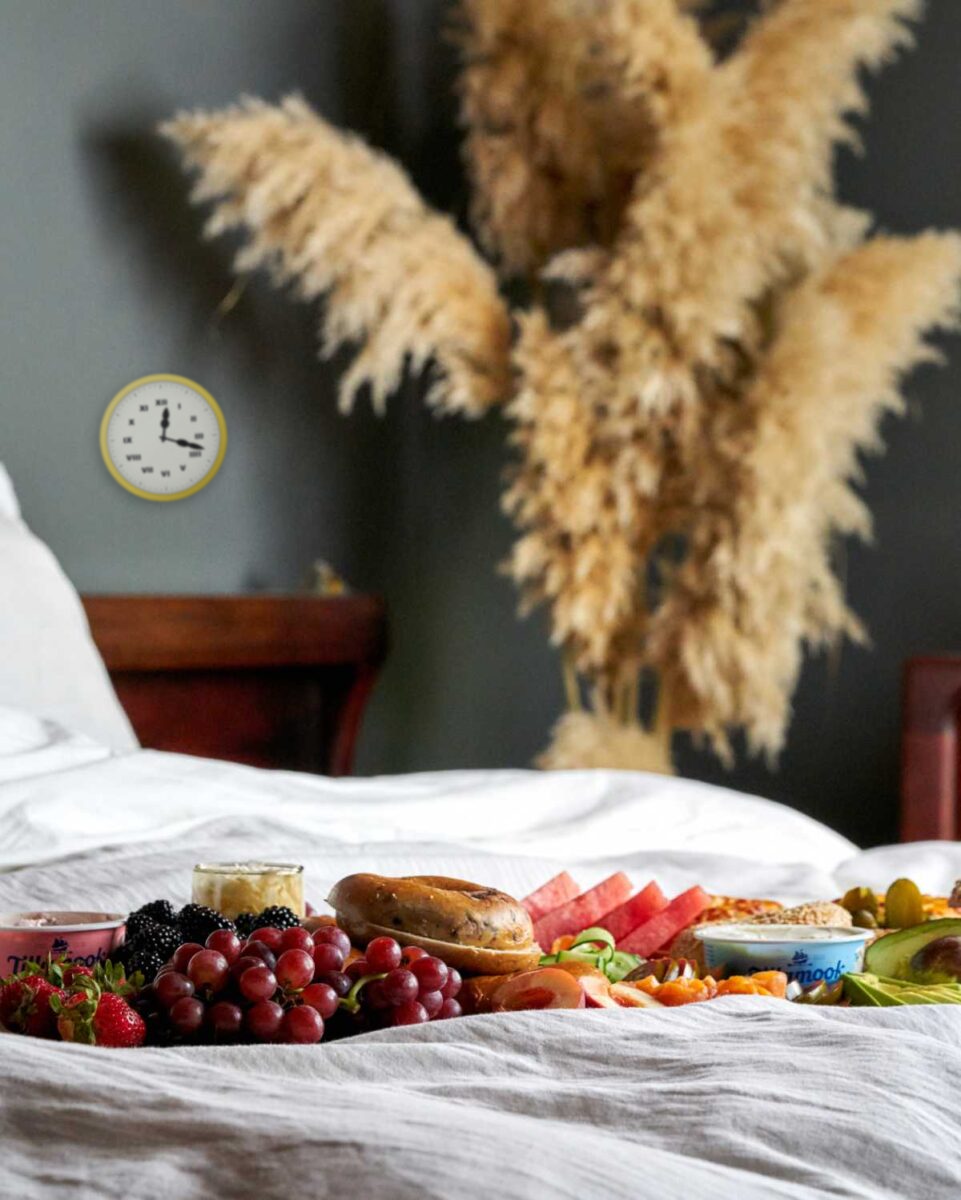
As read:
{"hour": 12, "minute": 18}
